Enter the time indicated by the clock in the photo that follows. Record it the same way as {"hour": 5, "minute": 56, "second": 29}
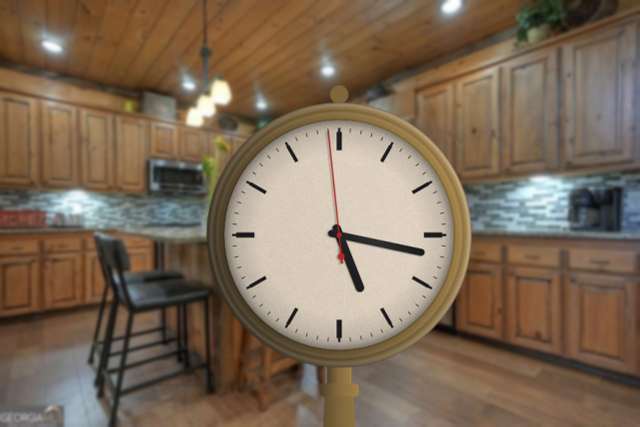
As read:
{"hour": 5, "minute": 16, "second": 59}
